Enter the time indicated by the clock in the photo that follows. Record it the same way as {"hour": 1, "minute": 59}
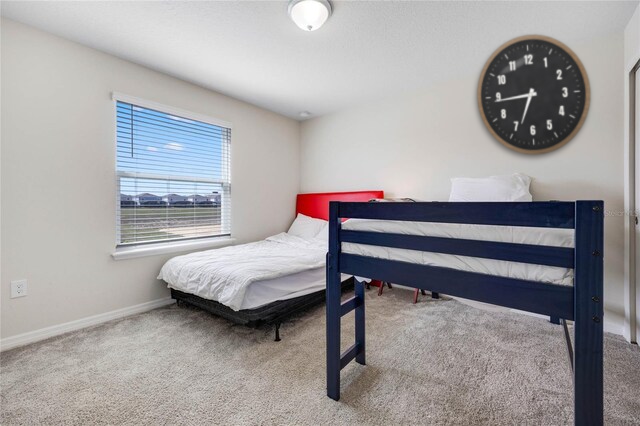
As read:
{"hour": 6, "minute": 44}
